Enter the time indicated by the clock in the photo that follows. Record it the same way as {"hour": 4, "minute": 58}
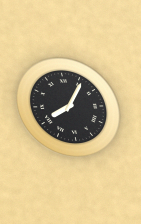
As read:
{"hour": 8, "minute": 6}
